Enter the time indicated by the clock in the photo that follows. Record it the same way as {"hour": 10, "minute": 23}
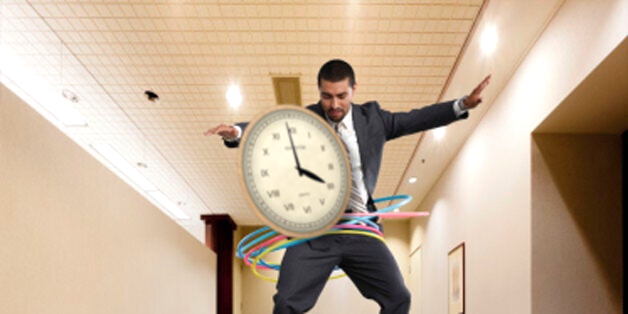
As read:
{"hour": 3, "minute": 59}
